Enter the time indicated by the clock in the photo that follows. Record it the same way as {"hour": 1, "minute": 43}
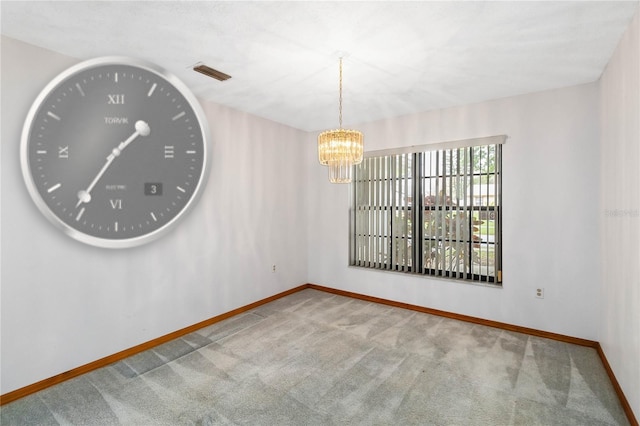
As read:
{"hour": 1, "minute": 36}
